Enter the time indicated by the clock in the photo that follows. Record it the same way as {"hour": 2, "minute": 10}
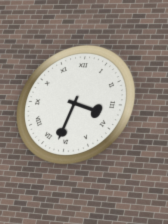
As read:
{"hour": 3, "minute": 32}
